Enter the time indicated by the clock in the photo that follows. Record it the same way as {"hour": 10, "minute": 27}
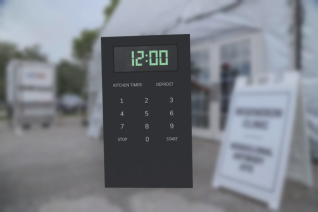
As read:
{"hour": 12, "minute": 0}
